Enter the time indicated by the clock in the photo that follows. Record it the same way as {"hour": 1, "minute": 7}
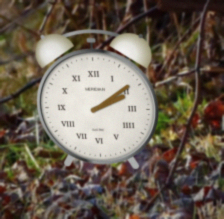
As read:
{"hour": 2, "minute": 9}
